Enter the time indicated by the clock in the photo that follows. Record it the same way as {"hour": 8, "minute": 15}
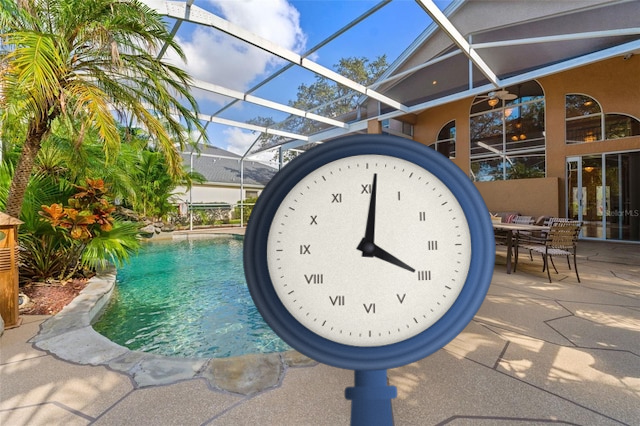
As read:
{"hour": 4, "minute": 1}
